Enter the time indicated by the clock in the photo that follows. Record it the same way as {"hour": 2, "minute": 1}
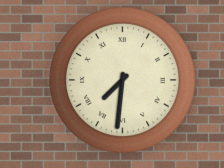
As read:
{"hour": 7, "minute": 31}
